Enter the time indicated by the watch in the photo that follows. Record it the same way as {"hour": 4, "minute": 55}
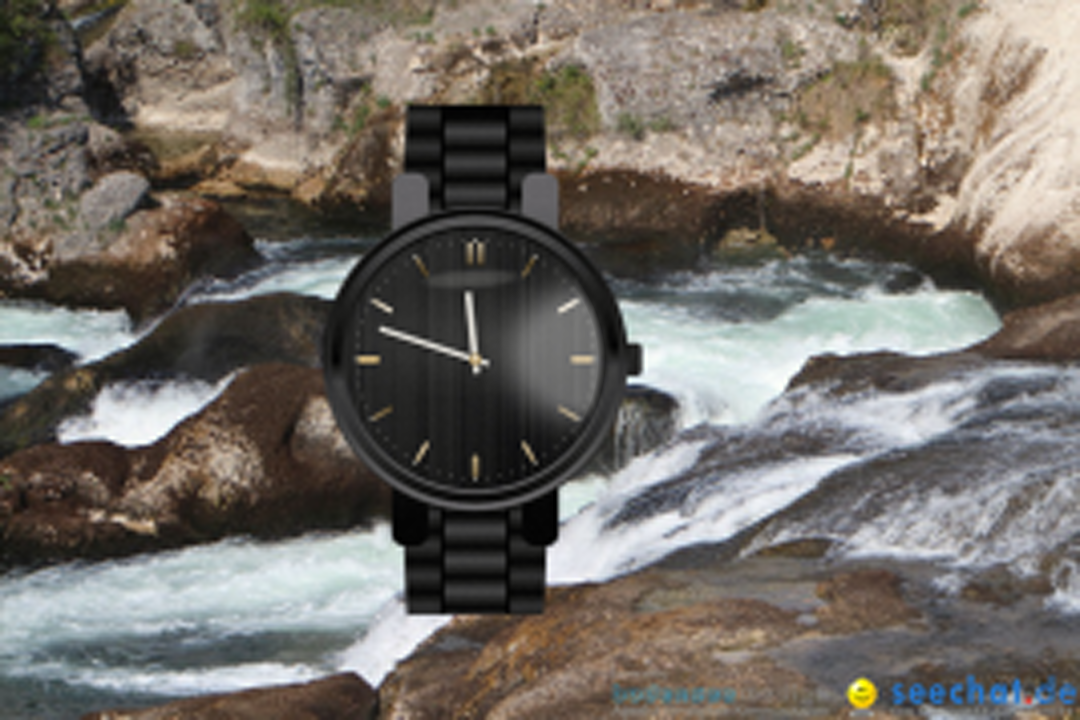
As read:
{"hour": 11, "minute": 48}
